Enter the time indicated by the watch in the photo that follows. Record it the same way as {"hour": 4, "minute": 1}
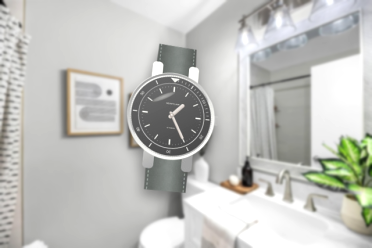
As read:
{"hour": 1, "minute": 25}
